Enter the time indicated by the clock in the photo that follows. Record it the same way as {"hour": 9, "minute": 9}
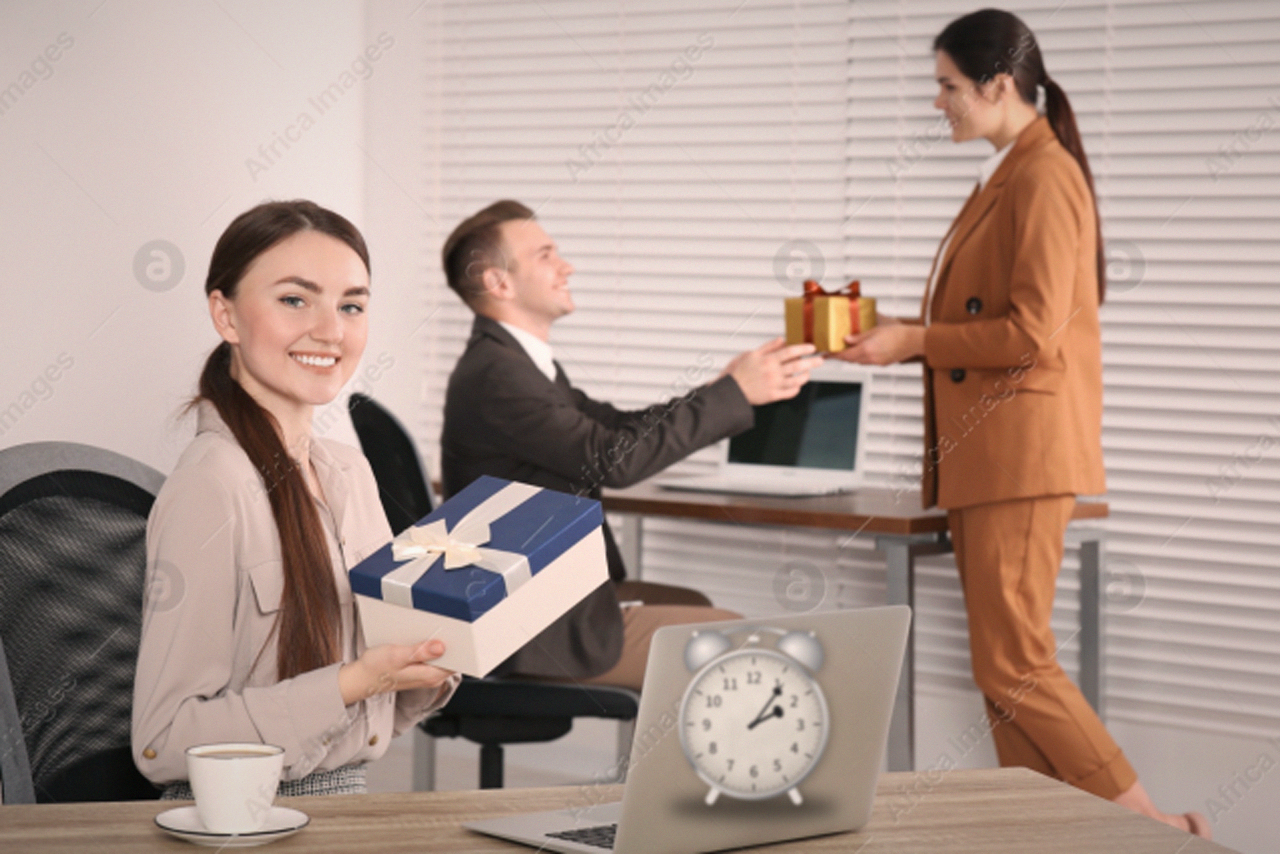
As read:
{"hour": 2, "minute": 6}
